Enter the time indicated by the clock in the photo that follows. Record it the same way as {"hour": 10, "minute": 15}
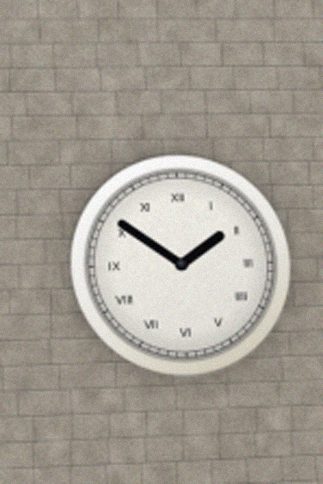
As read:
{"hour": 1, "minute": 51}
